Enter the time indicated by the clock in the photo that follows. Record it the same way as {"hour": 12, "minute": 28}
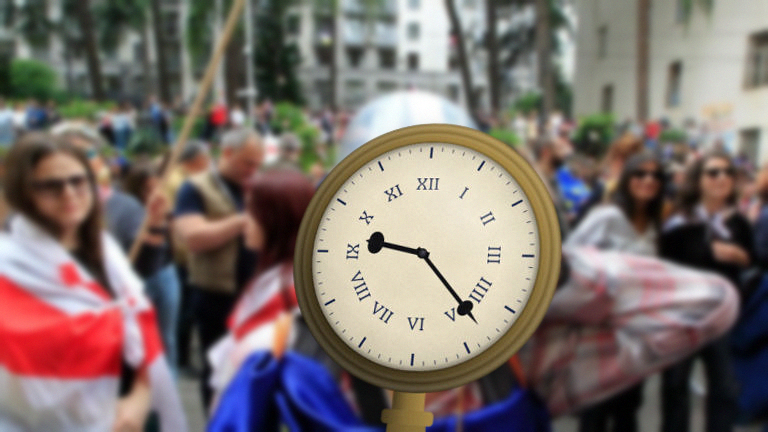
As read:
{"hour": 9, "minute": 23}
